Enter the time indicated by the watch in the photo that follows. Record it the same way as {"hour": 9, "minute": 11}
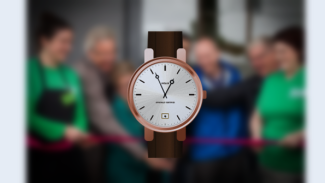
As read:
{"hour": 12, "minute": 56}
